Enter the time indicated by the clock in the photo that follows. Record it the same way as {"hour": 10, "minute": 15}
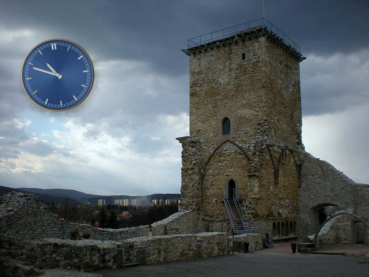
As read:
{"hour": 10, "minute": 49}
